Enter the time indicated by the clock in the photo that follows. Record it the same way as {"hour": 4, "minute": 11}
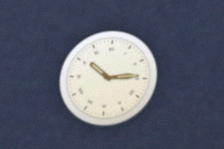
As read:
{"hour": 10, "minute": 14}
